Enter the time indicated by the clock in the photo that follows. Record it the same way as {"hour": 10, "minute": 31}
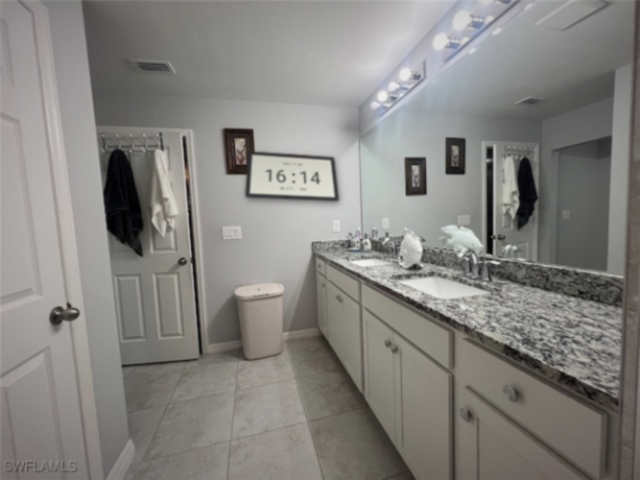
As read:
{"hour": 16, "minute": 14}
